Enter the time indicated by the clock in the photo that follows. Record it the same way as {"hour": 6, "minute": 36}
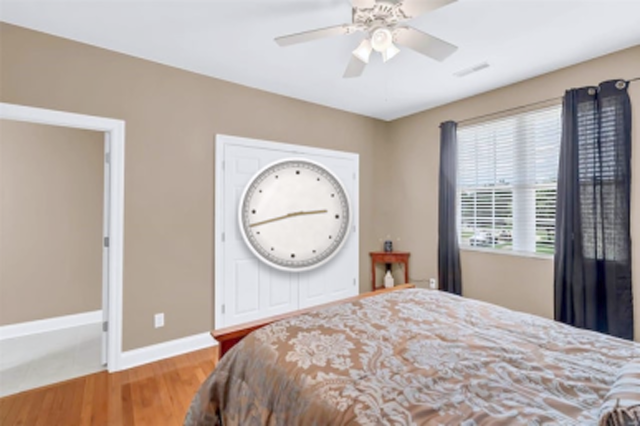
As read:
{"hour": 2, "minute": 42}
